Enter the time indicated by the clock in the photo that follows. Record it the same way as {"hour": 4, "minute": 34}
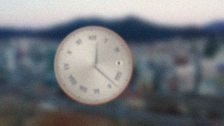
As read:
{"hour": 12, "minute": 23}
